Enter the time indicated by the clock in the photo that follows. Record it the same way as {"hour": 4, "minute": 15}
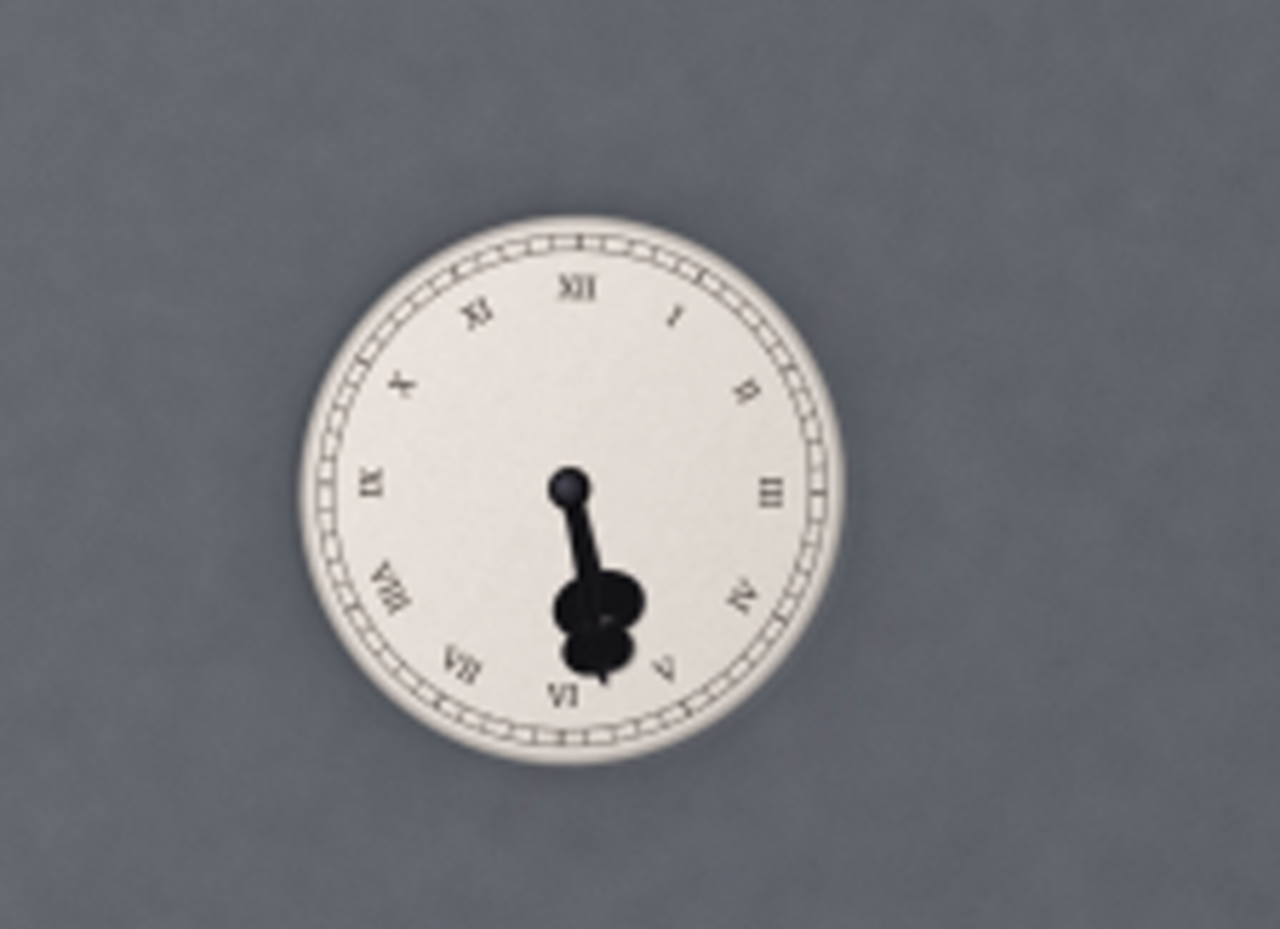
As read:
{"hour": 5, "minute": 28}
